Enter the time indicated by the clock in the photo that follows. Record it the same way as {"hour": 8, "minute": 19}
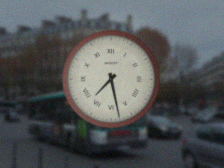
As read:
{"hour": 7, "minute": 28}
